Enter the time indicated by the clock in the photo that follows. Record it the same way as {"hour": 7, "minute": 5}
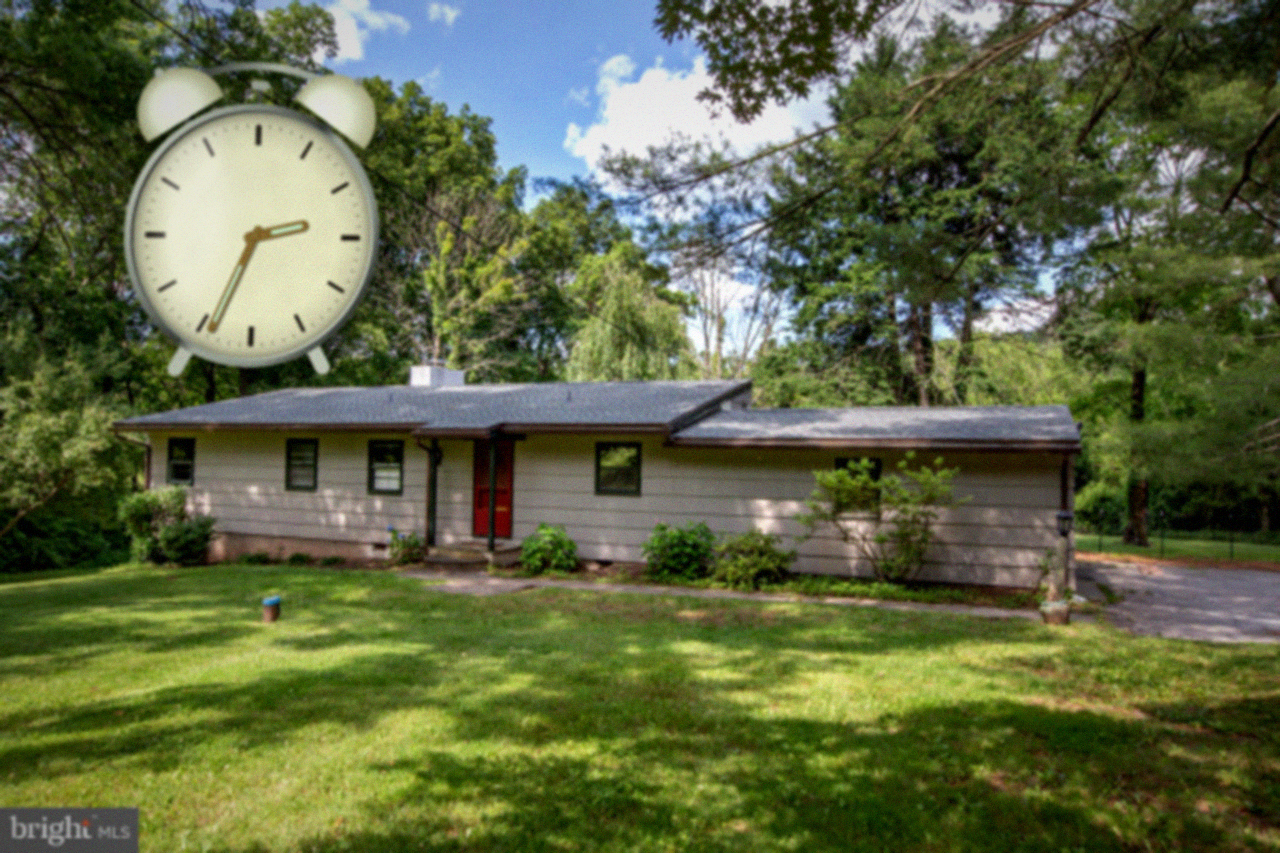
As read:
{"hour": 2, "minute": 34}
